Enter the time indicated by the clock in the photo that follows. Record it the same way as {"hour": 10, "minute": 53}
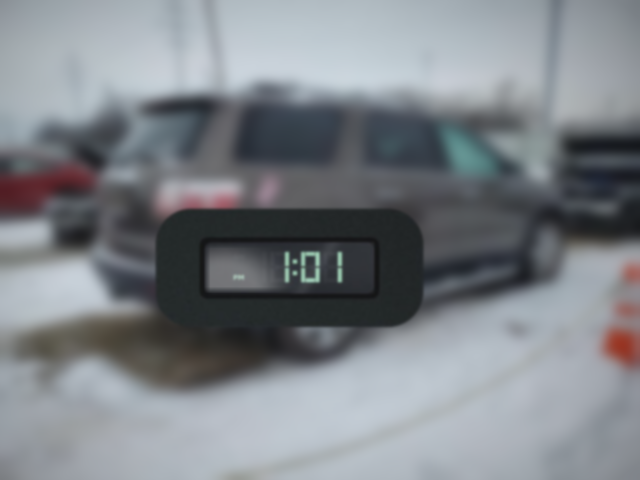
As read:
{"hour": 1, "minute": 1}
